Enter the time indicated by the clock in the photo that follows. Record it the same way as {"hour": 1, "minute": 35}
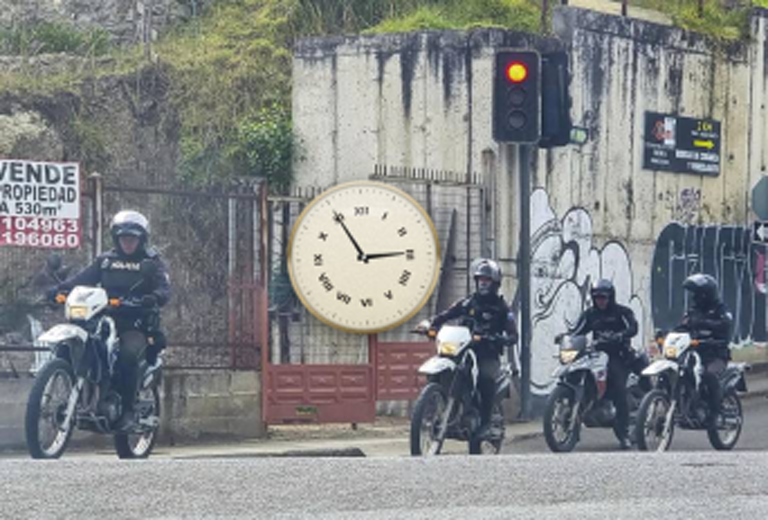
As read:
{"hour": 2, "minute": 55}
